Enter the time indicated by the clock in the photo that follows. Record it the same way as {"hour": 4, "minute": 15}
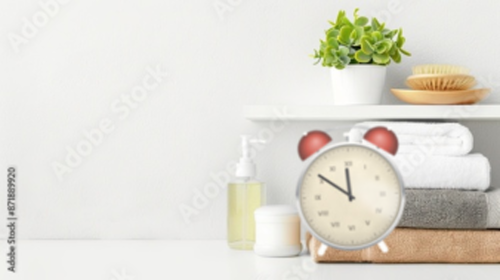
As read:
{"hour": 11, "minute": 51}
